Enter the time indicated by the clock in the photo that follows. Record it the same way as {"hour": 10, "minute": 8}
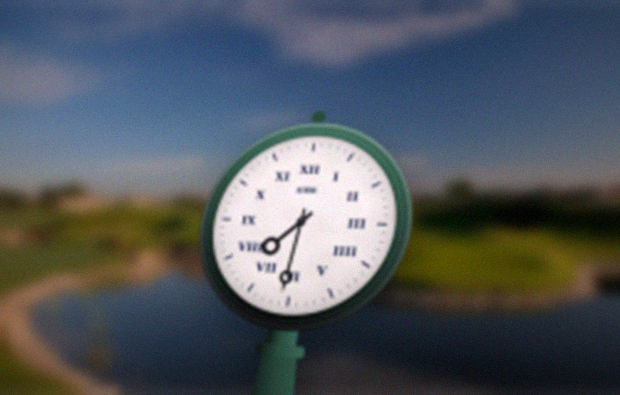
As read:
{"hour": 7, "minute": 31}
